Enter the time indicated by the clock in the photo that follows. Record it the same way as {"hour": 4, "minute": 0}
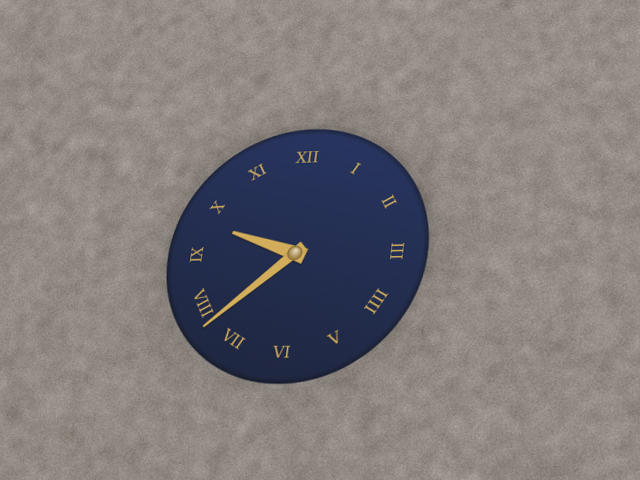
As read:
{"hour": 9, "minute": 38}
